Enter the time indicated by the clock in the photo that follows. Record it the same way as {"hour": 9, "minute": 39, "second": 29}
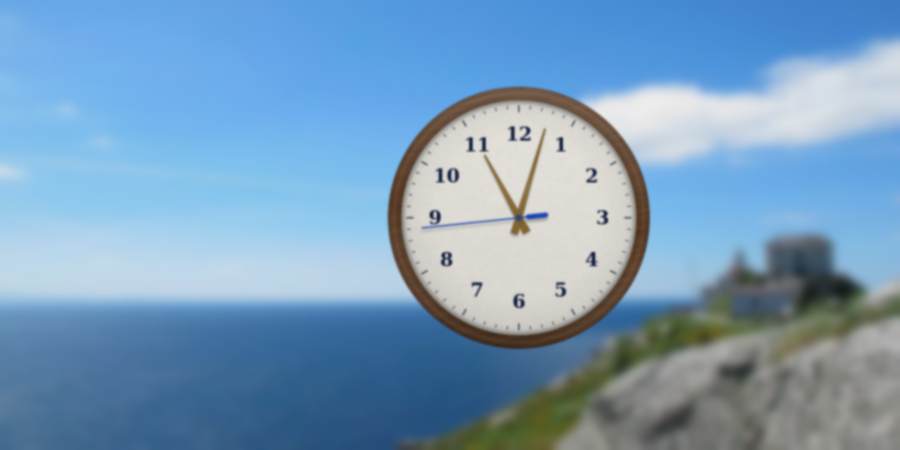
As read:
{"hour": 11, "minute": 2, "second": 44}
